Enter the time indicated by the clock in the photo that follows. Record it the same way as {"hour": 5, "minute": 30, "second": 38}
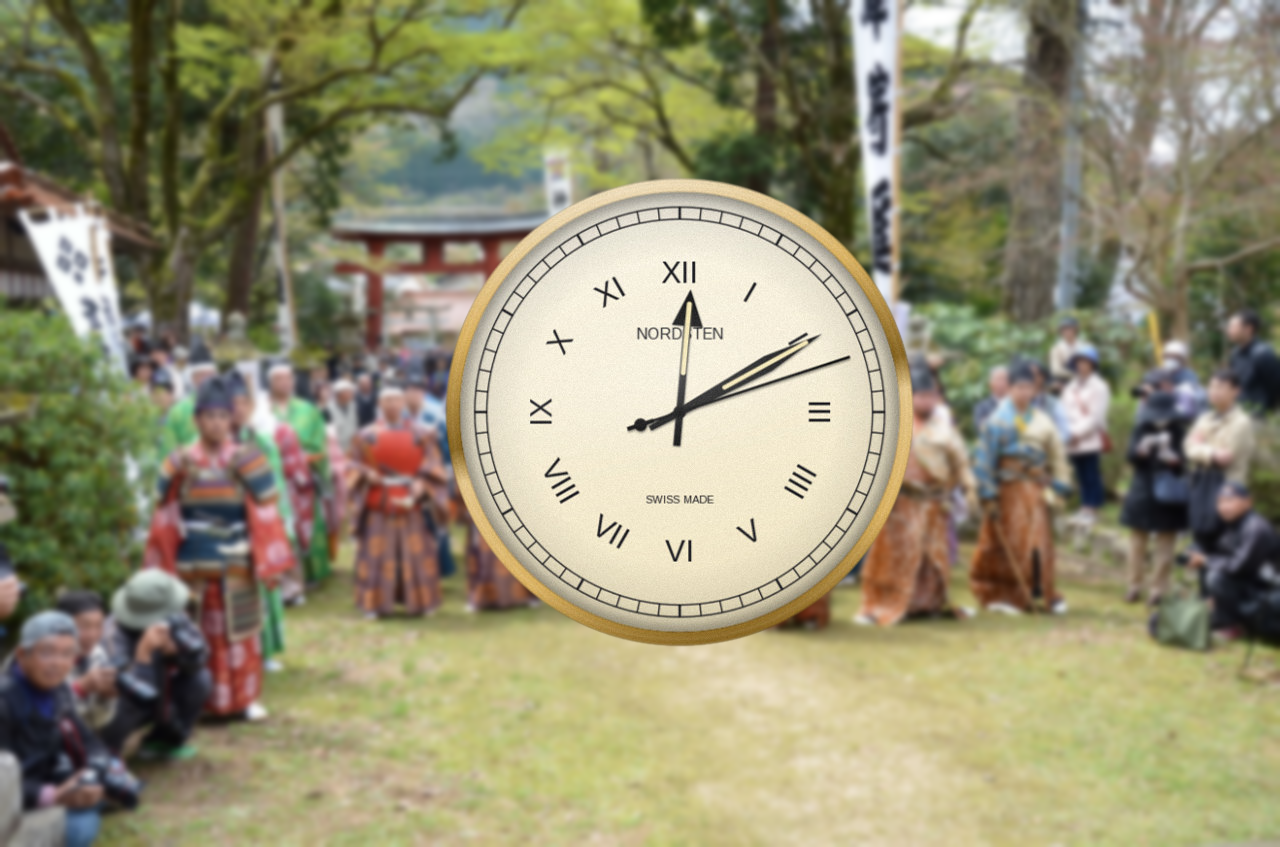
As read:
{"hour": 12, "minute": 10, "second": 12}
